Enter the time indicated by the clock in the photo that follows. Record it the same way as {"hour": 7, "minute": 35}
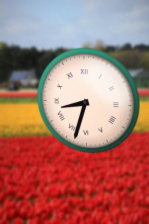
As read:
{"hour": 8, "minute": 33}
